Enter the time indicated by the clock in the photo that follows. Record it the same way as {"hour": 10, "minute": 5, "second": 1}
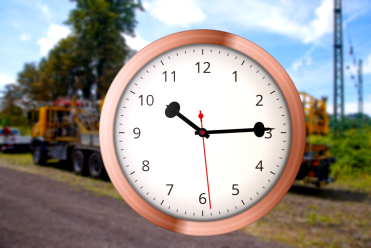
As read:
{"hour": 10, "minute": 14, "second": 29}
